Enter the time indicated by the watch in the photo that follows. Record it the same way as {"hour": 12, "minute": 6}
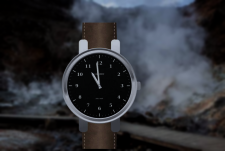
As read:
{"hour": 10, "minute": 59}
